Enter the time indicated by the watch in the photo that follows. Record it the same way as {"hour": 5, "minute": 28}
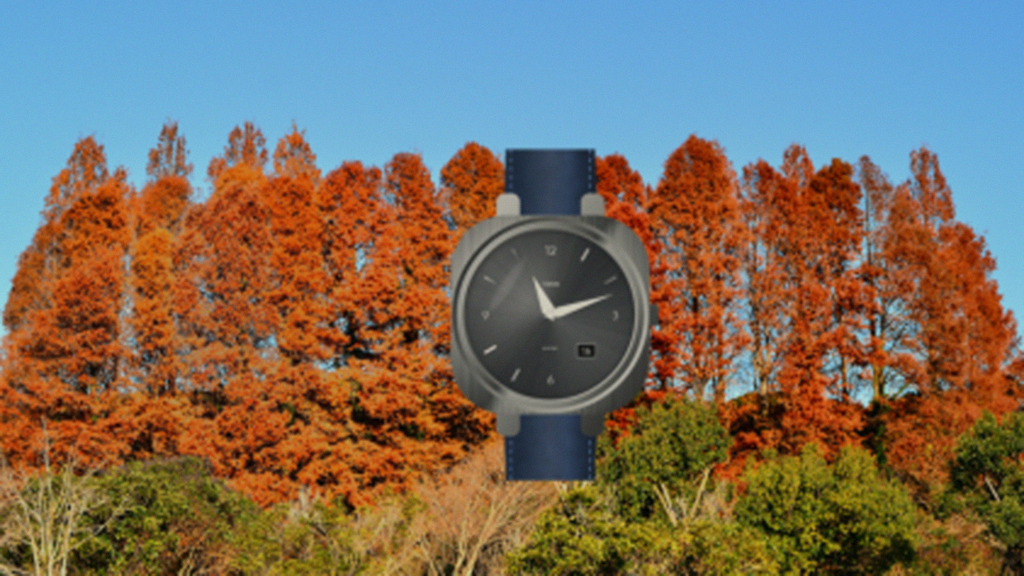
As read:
{"hour": 11, "minute": 12}
